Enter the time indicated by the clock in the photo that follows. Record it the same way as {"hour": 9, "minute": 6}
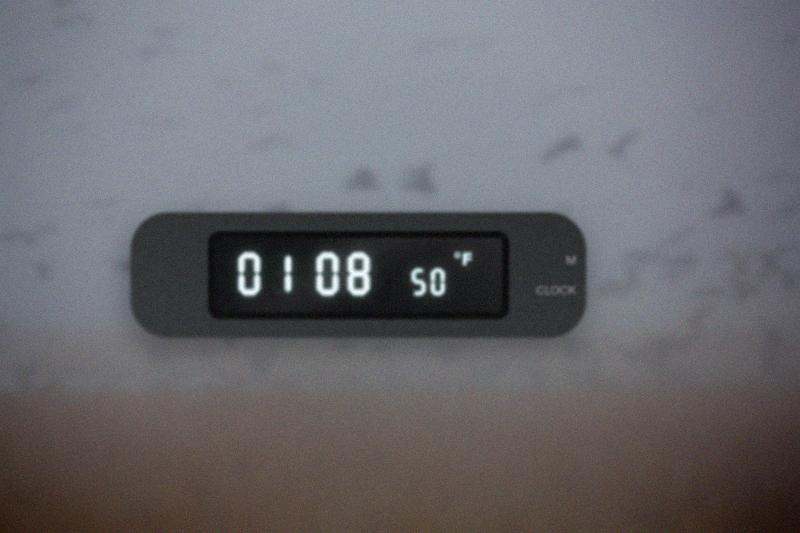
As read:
{"hour": 1, "minute": 8}
